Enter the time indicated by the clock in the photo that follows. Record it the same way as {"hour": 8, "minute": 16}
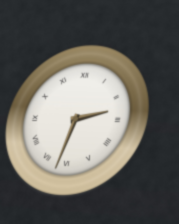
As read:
{"hour": 2, "minute": 32}
